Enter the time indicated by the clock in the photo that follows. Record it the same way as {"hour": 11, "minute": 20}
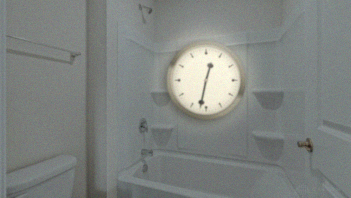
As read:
{"hour": 12, "minute": 32}
